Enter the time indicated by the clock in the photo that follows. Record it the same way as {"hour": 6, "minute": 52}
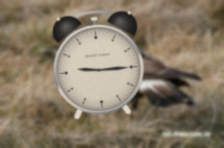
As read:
{"hour": 9, "minute": 15}
